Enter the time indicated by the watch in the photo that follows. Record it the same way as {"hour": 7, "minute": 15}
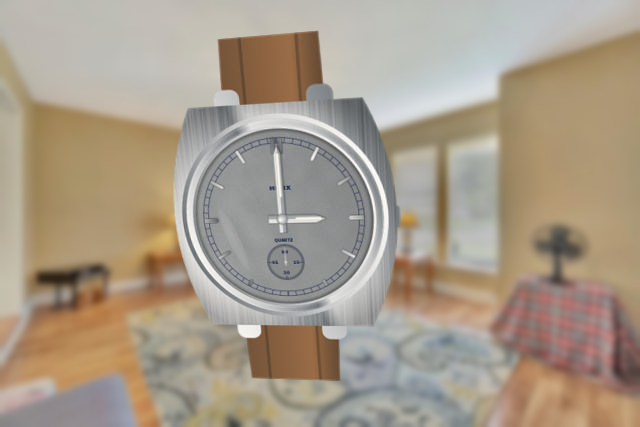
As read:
{"hour": 3, "minute": 0}
